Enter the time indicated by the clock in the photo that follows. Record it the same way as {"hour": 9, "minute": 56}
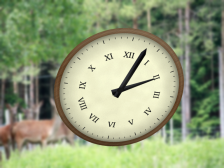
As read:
{"hour": 2, "minute": 3}
